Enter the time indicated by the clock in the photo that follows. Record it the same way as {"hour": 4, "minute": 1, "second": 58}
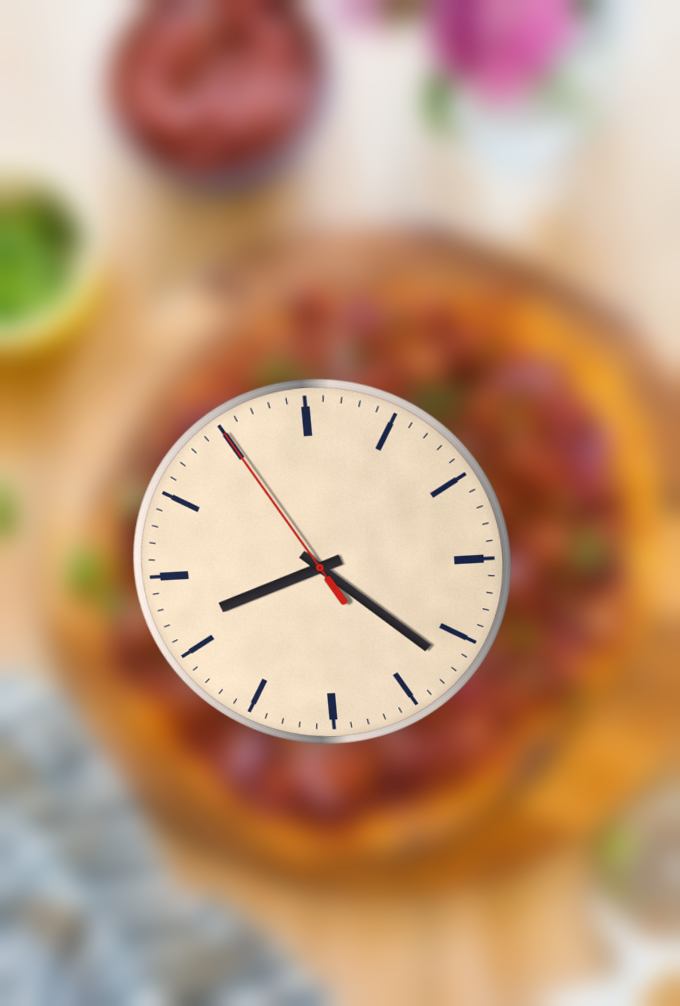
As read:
{"hour": 8, "minute": 21, "second": 55}
